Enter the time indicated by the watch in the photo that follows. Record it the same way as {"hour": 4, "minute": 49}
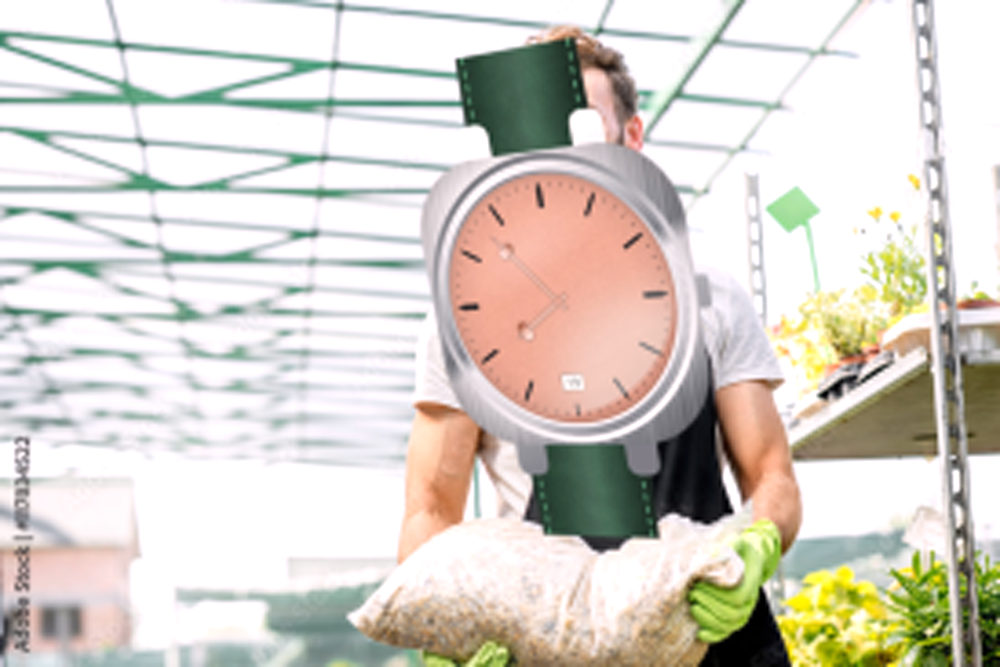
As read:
{"hour": 7, "minute": 53}
